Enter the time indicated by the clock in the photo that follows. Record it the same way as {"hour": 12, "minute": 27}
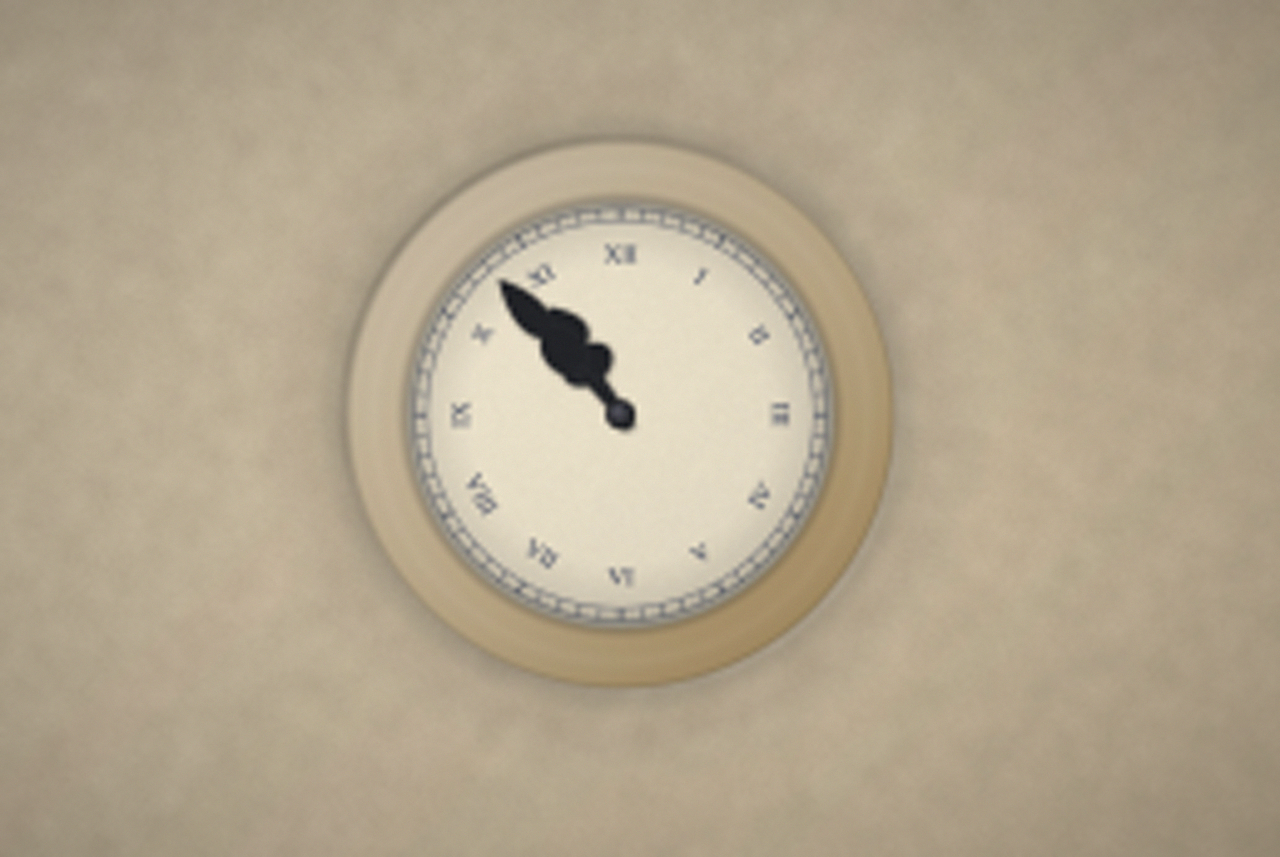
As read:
{"hour": 10, "minute": 53}
